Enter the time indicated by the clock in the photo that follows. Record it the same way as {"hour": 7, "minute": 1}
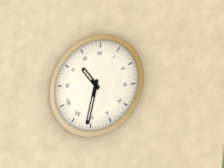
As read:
{"hour": 10, "minute": 31}
